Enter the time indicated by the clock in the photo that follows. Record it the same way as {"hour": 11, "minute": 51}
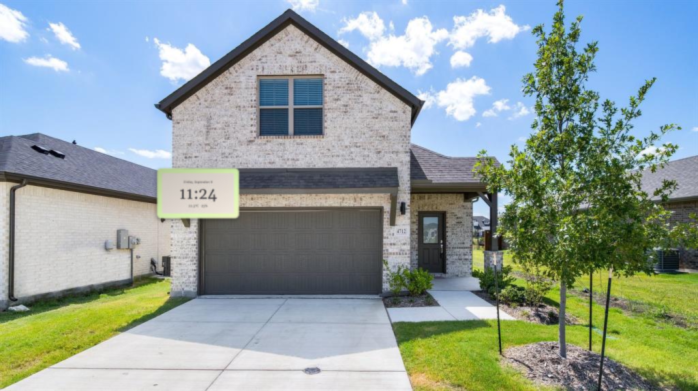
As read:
{"hour": 11, "minute": 24}
